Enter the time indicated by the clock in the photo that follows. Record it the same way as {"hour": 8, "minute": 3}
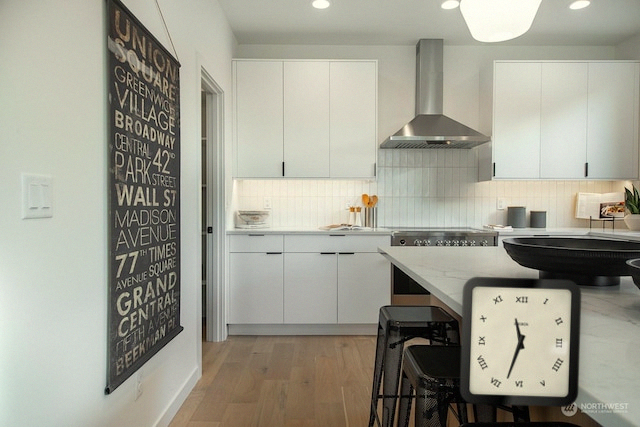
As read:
{"hour": 11, "minute": 33}
